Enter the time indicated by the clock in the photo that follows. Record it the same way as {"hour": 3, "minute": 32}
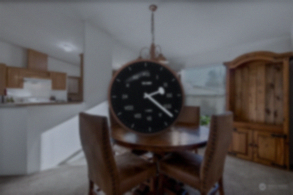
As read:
{"hour": 2, "minute": 22}
